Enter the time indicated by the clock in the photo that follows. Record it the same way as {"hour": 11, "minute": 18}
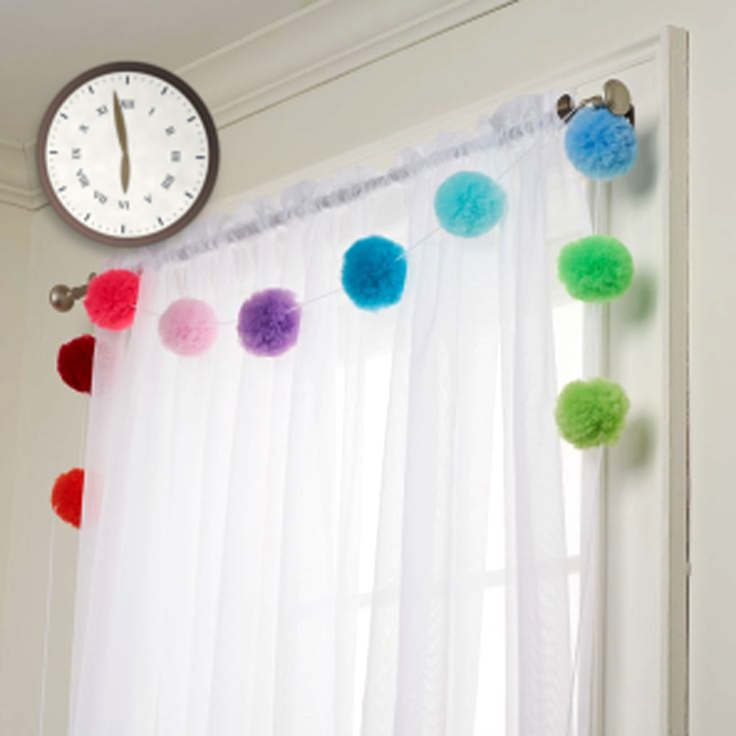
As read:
{"hour": 5, "minute": 58}
